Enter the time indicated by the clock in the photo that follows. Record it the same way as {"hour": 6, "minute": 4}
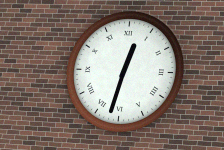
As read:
{"hour": 12, "minute": 32}
